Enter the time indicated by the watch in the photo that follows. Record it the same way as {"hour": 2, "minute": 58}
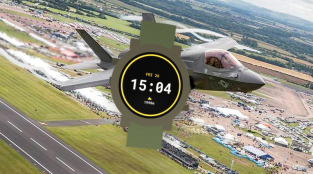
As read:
{"hour": 15, "minute": 4}
